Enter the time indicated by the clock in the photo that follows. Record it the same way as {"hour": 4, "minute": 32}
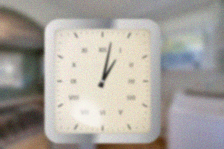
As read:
{"hour": 1, "minute": 2}
